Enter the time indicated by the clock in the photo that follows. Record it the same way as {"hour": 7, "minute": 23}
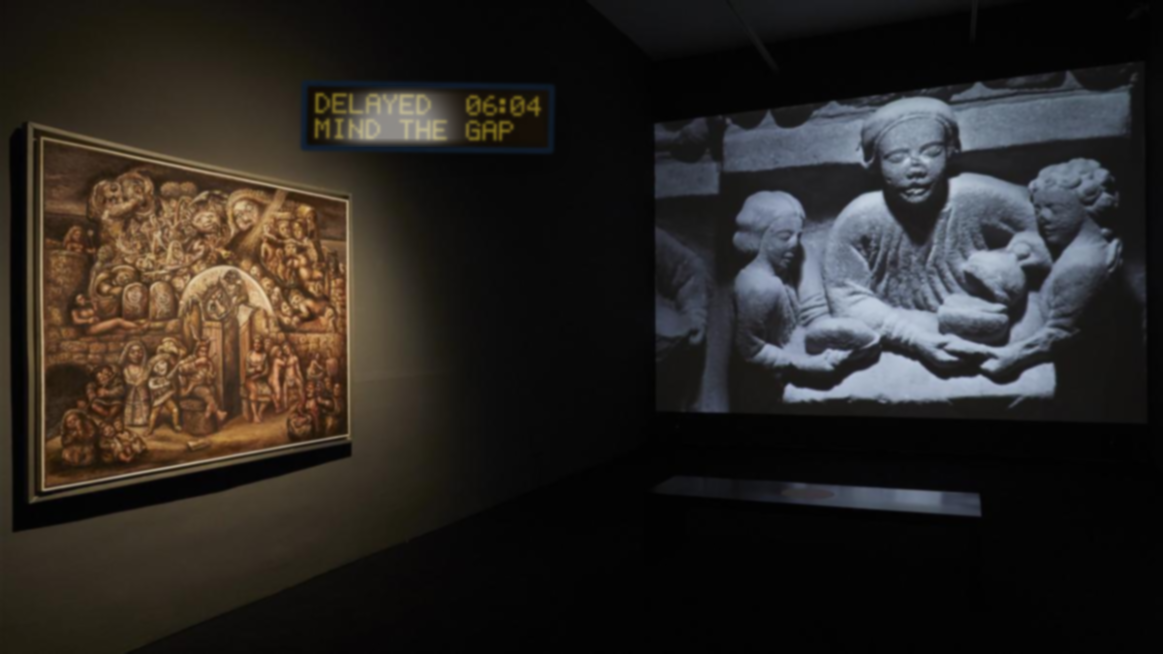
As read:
{"hour": 6, "minute": 4}
